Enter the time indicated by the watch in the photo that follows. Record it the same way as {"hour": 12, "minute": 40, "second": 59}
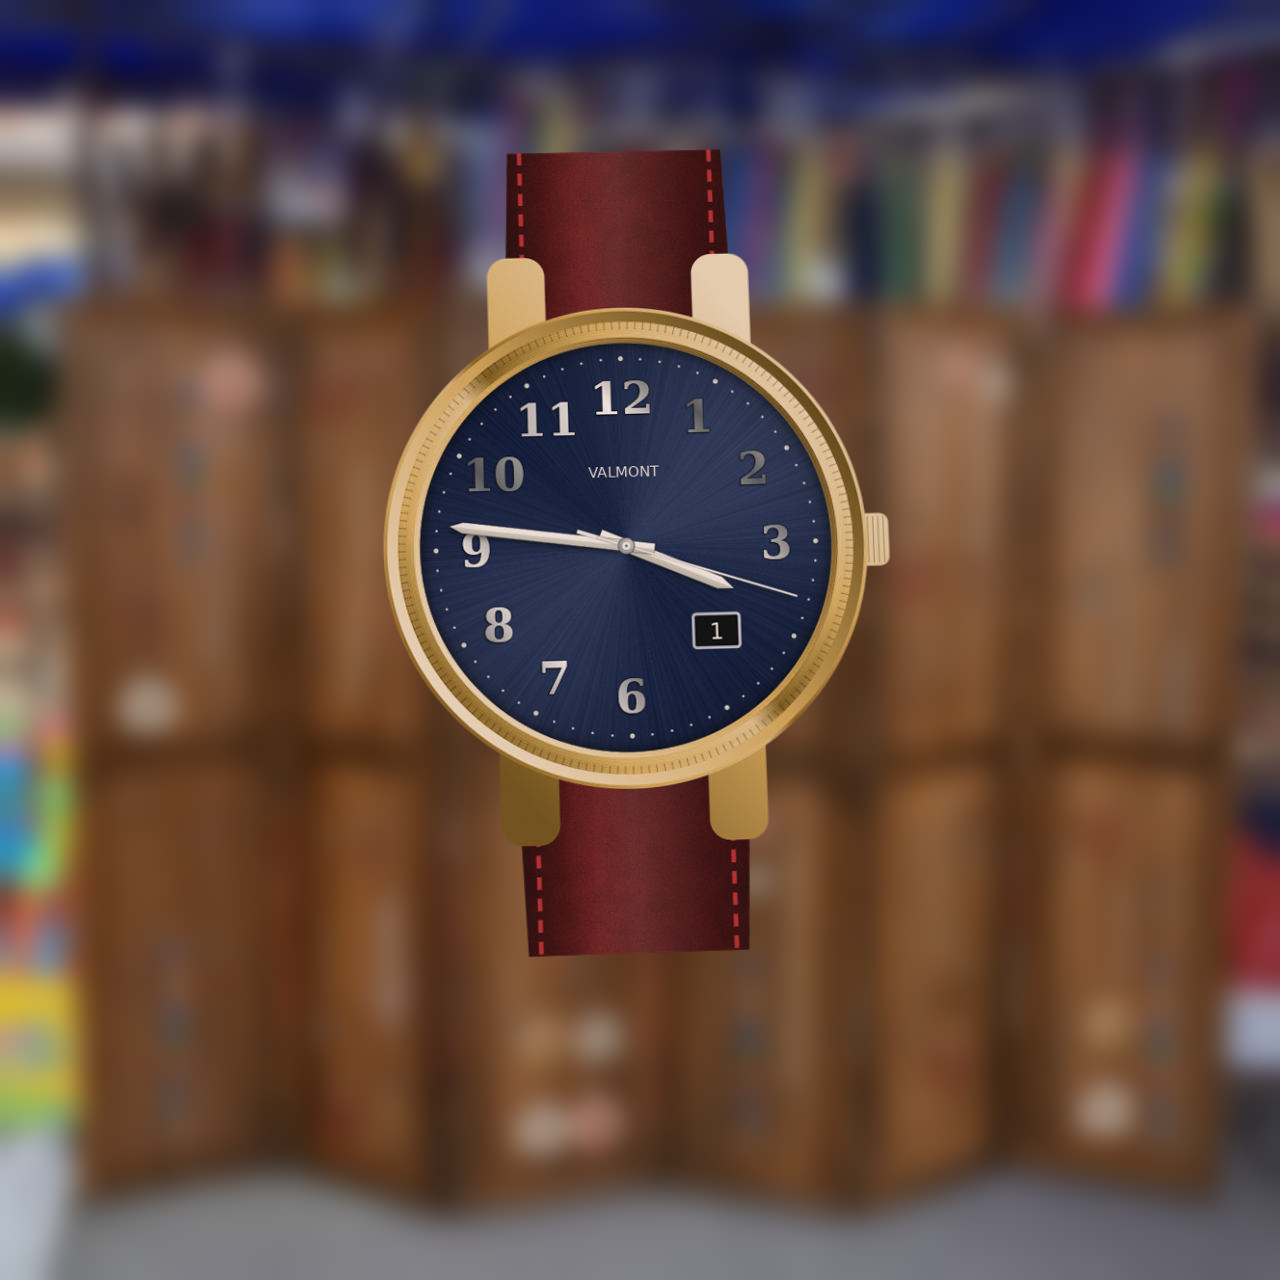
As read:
{"hour": 3, "minute": 46, "second": 18}
